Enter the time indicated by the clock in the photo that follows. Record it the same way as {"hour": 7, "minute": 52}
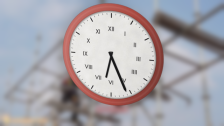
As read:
{"hour": 6, "minute": 26}
